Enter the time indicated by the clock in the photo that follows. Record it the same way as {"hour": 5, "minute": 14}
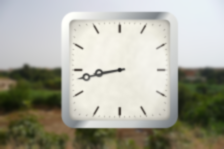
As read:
{"hour": 8, "minute": 43}
